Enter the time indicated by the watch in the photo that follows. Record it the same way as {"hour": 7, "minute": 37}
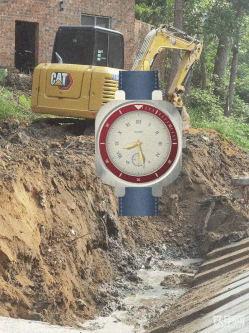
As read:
{"hour": 8, "minute": 28}
